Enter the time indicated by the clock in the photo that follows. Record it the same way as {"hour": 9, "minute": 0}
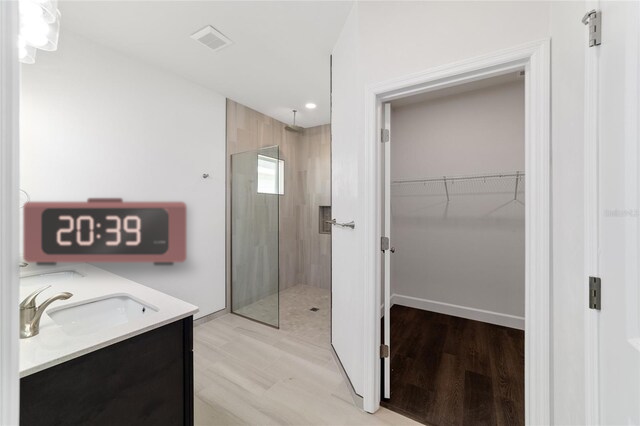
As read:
{"hour": 20, "minute": 39}
